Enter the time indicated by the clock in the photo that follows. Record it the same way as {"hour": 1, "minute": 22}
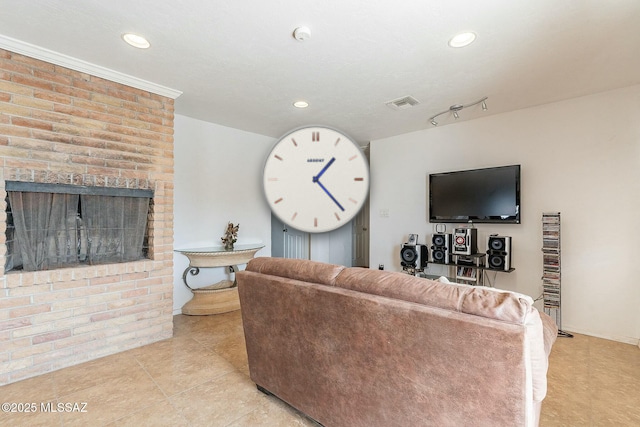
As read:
{"hour": 1, "minute": 23}
